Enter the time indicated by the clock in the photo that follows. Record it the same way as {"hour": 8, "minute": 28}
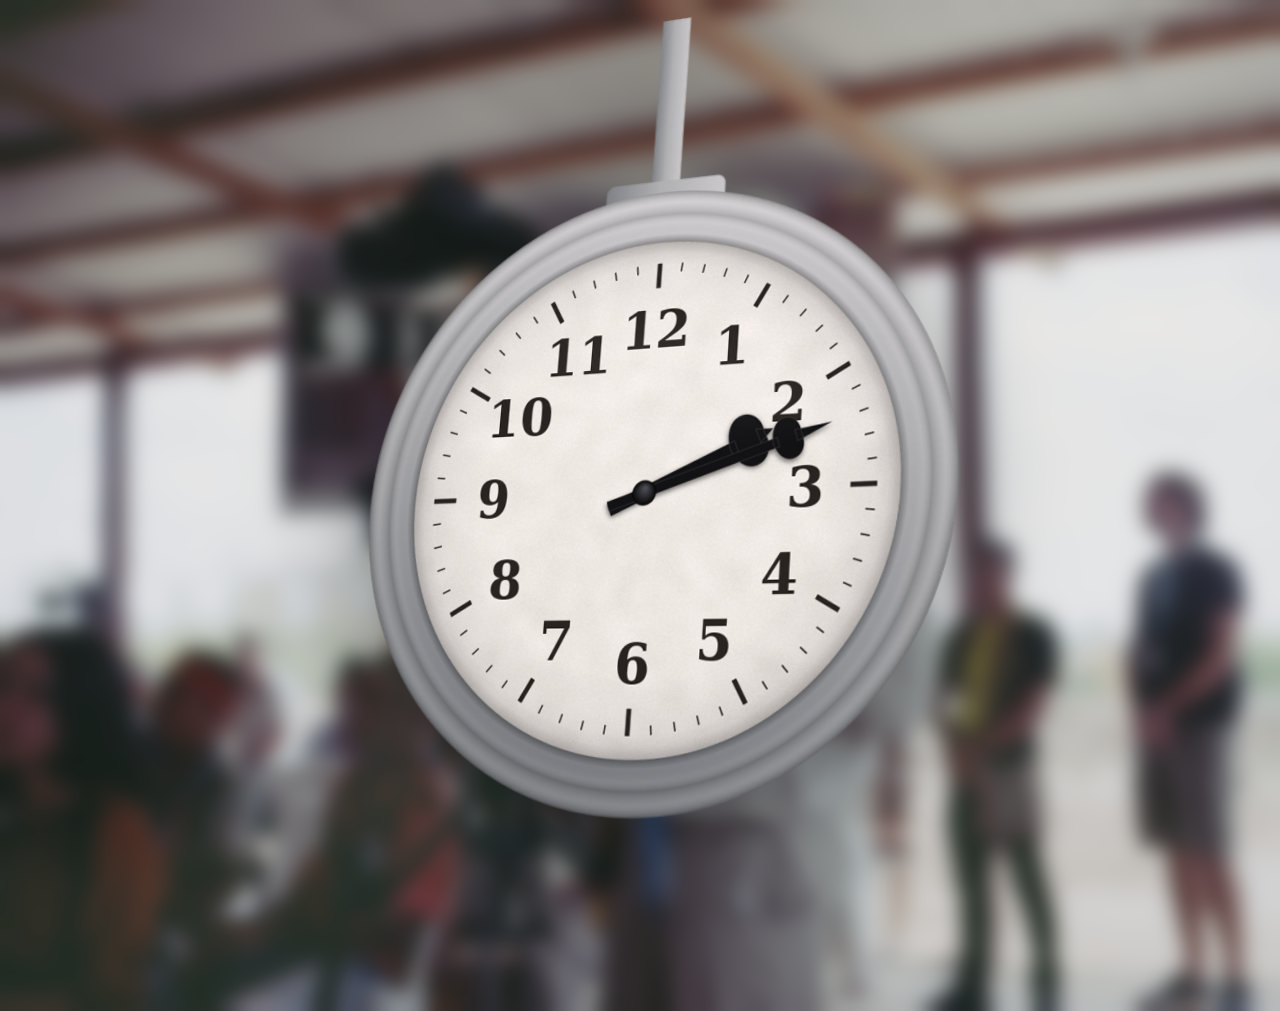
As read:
{"hour": 2, "minute": 12}
